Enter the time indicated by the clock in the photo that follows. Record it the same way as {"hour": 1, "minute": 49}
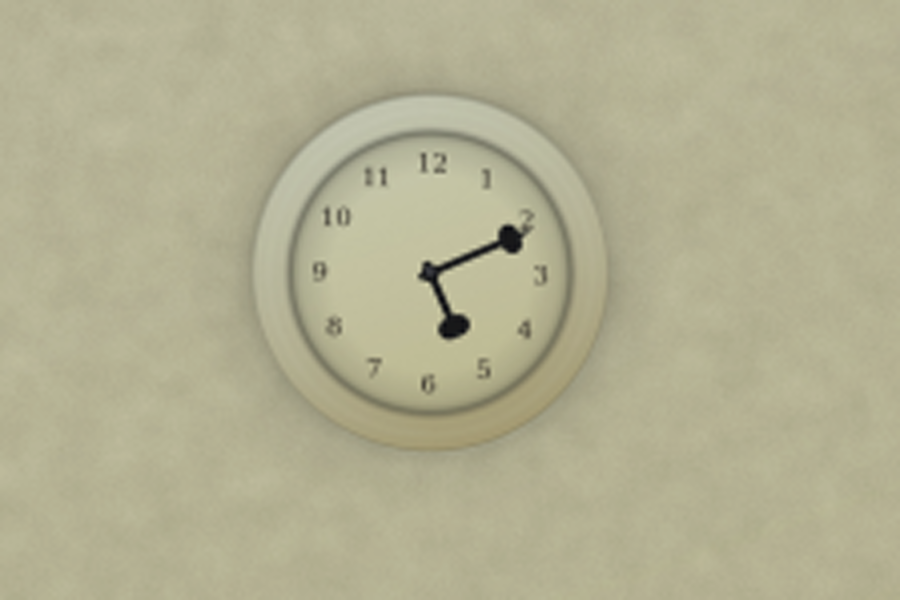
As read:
{"hour": 5, "minute": 11}
